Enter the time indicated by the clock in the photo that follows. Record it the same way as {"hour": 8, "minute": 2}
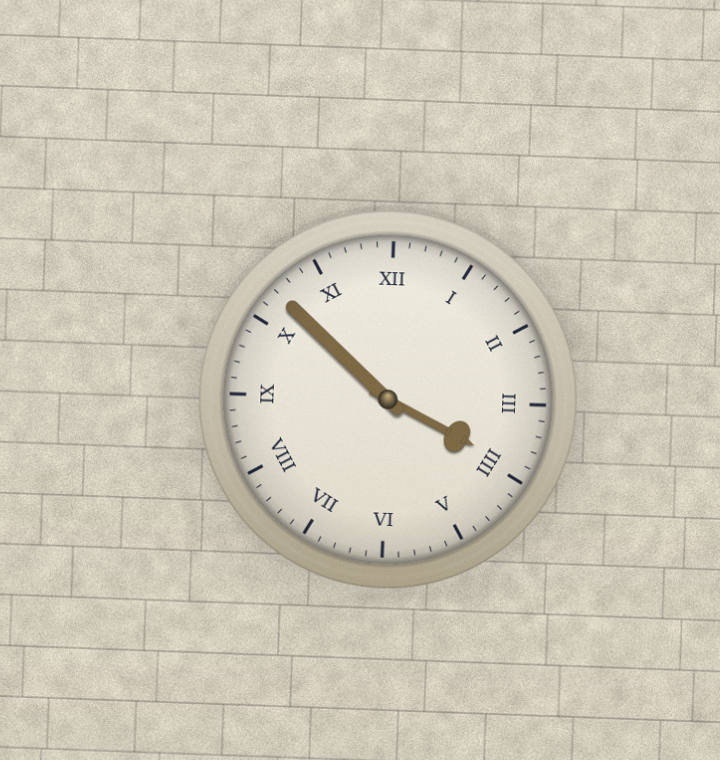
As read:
{"hour": 3, "minute": 52}
